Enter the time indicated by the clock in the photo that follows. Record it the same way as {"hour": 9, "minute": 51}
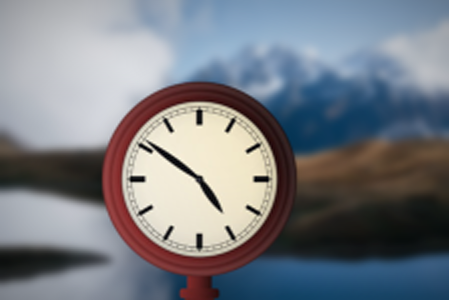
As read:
{"hour": 4, "minute": 51}
